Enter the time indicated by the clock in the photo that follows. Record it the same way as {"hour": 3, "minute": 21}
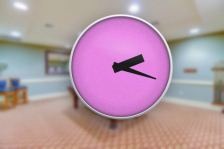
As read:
{"hour": 2, "minute": 18}
